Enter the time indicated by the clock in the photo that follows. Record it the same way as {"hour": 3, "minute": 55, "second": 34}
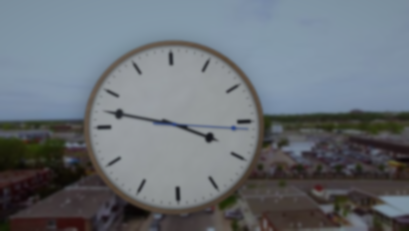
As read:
{"hour": 3, "minute": 47, "second": 16}
